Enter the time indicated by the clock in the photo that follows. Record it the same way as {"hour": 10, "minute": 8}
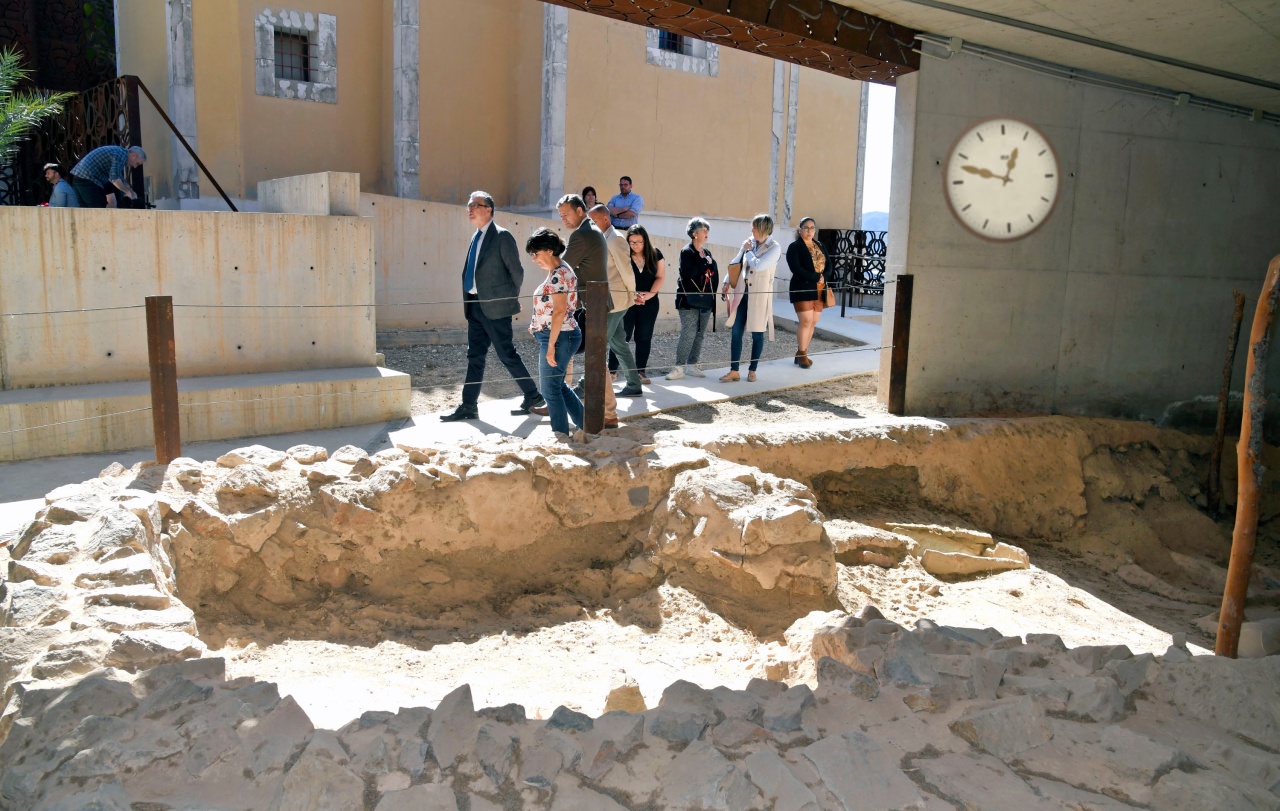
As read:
{"hour": 12, "minute": 48}
